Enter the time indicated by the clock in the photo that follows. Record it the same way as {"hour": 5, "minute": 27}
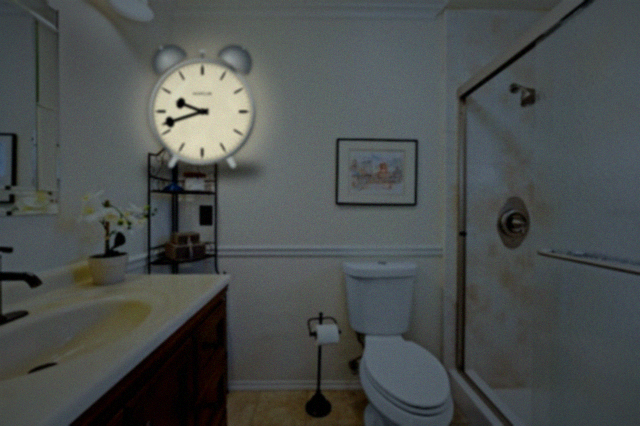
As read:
{"hour": 9, "minute": 42}
